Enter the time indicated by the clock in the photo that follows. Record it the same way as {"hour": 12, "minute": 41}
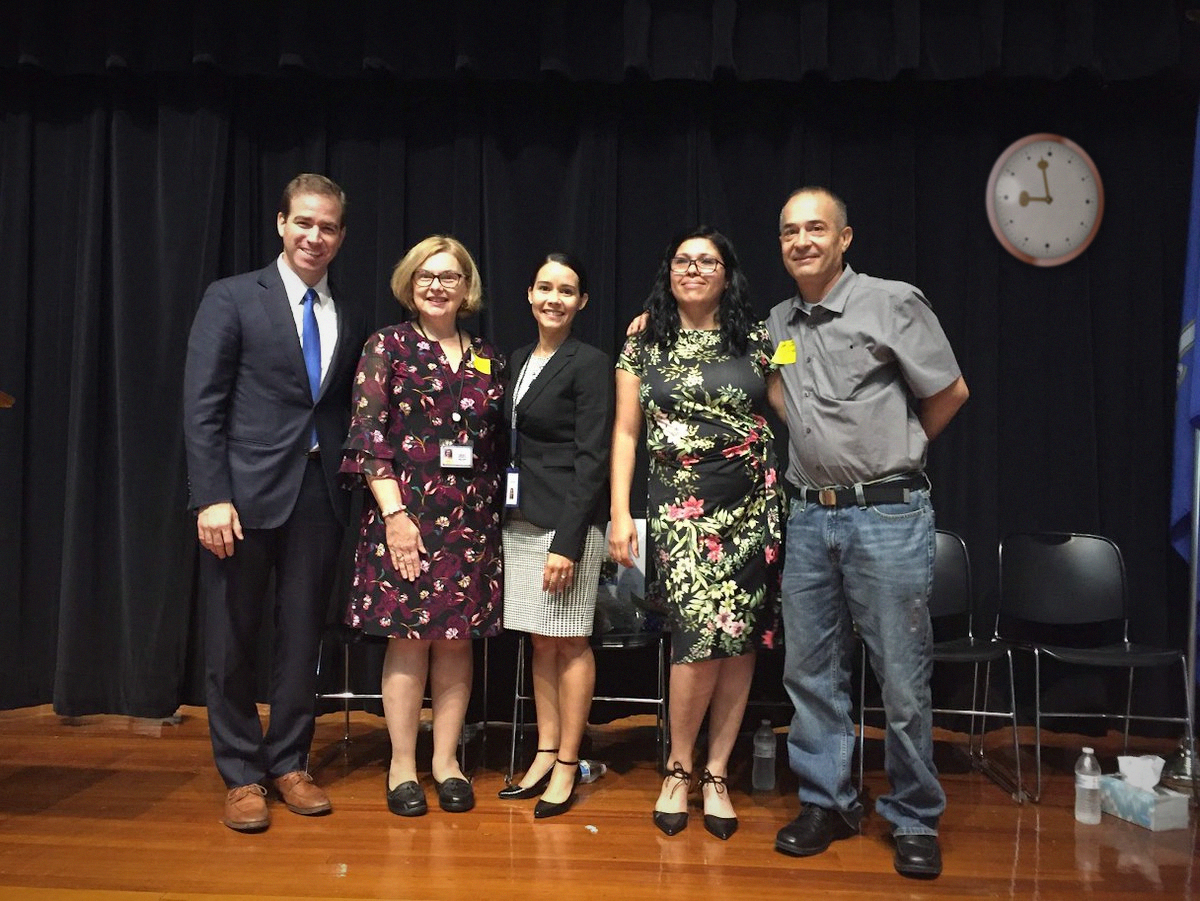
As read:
{"hour": 8, "minute": 58}
